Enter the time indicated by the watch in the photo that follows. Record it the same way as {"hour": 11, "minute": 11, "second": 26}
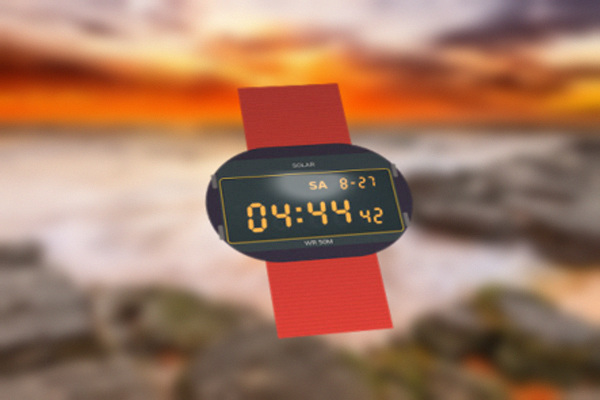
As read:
{"hour": 4, "minute": 44, "second": 42}
